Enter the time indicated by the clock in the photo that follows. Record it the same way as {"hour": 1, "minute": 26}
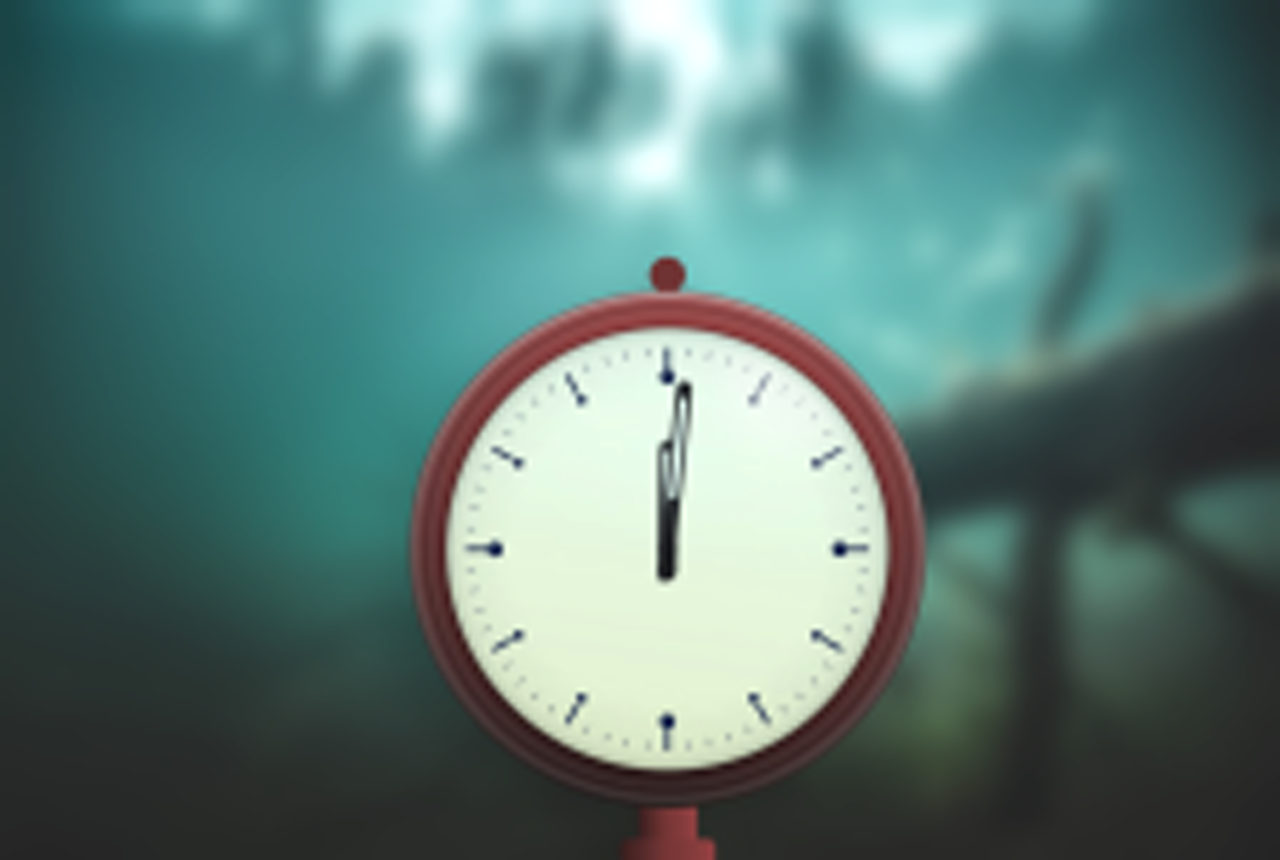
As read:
{"hour": 12, "minute": 1}
